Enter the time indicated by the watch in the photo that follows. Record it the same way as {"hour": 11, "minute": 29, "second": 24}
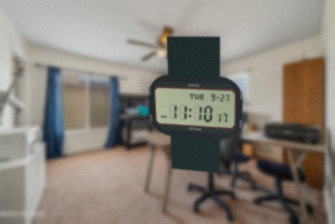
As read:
{"hour": 11, "minute": 10, "second": 17}
